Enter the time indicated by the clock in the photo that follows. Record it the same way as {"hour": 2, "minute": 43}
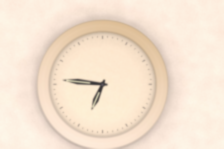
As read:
{"hour": 6, "minute": 46}
